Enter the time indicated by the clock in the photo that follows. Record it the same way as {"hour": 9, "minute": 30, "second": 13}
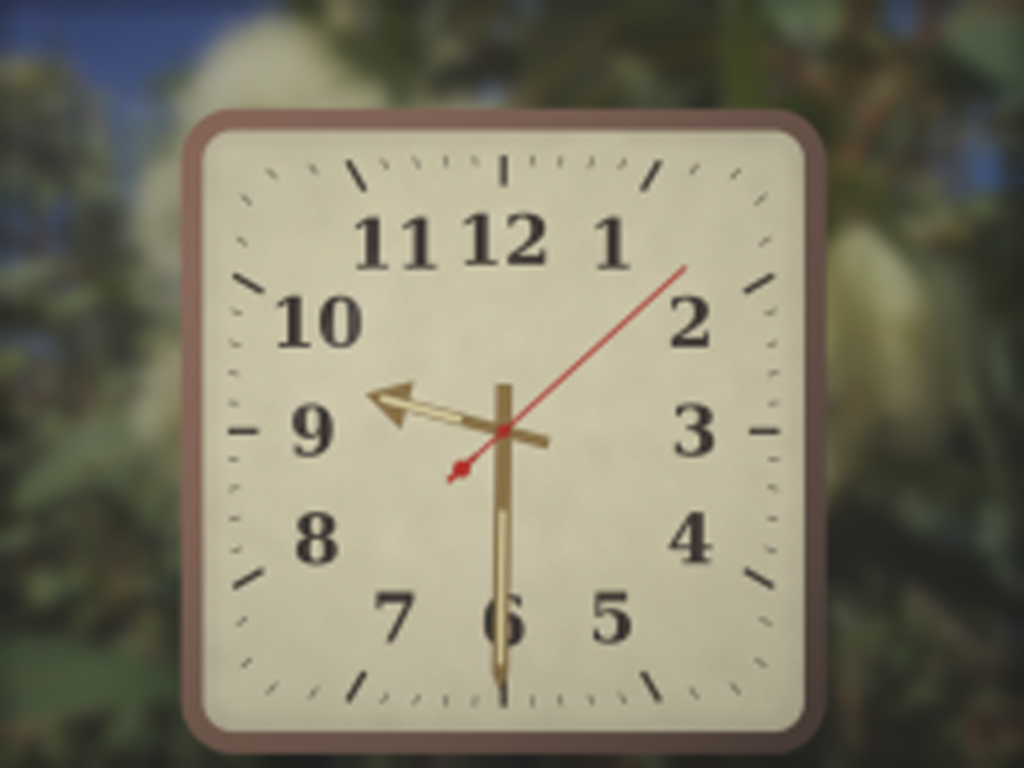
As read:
{"hour": 9, "minute": 30, "second": 8}
